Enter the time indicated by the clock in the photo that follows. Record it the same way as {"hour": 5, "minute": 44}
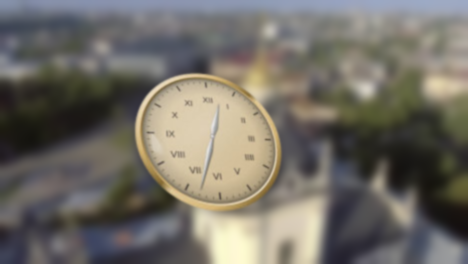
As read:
{"hour": 12, "minute": 33}
